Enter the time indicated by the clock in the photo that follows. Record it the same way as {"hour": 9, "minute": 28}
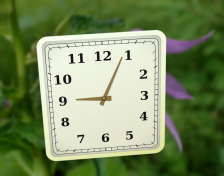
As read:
{"hour": 9, "minute": 4}
